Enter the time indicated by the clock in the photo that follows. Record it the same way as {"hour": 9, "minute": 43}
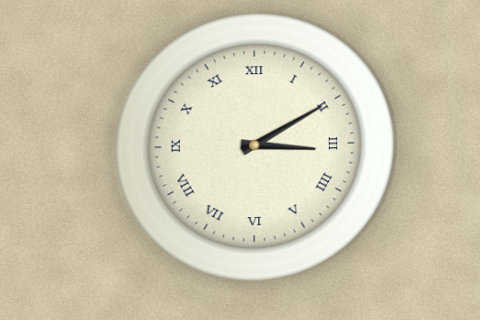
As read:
{"hour": 3, "minute": 10}
